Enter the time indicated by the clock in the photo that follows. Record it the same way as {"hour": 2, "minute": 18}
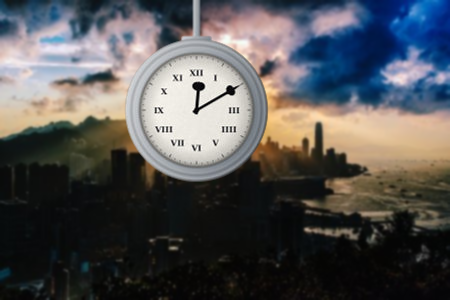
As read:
{"hour": 12, "minute": 10}
